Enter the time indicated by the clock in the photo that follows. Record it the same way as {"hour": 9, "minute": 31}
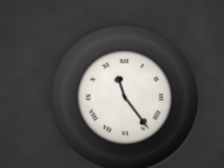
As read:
{"hour": 11, "minute": 24}
